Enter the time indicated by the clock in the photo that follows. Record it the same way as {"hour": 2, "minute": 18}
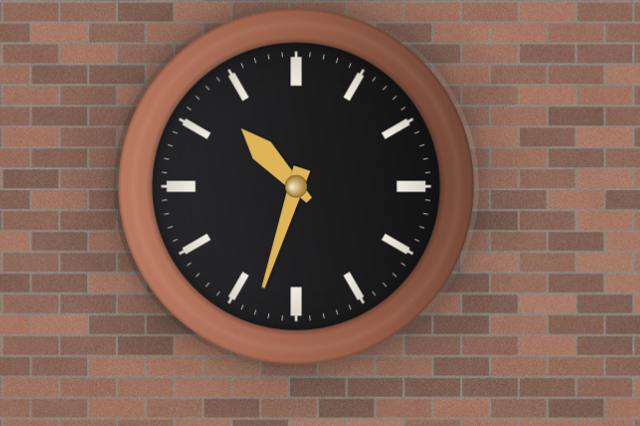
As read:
{"hour": 10, "minute": 33}
